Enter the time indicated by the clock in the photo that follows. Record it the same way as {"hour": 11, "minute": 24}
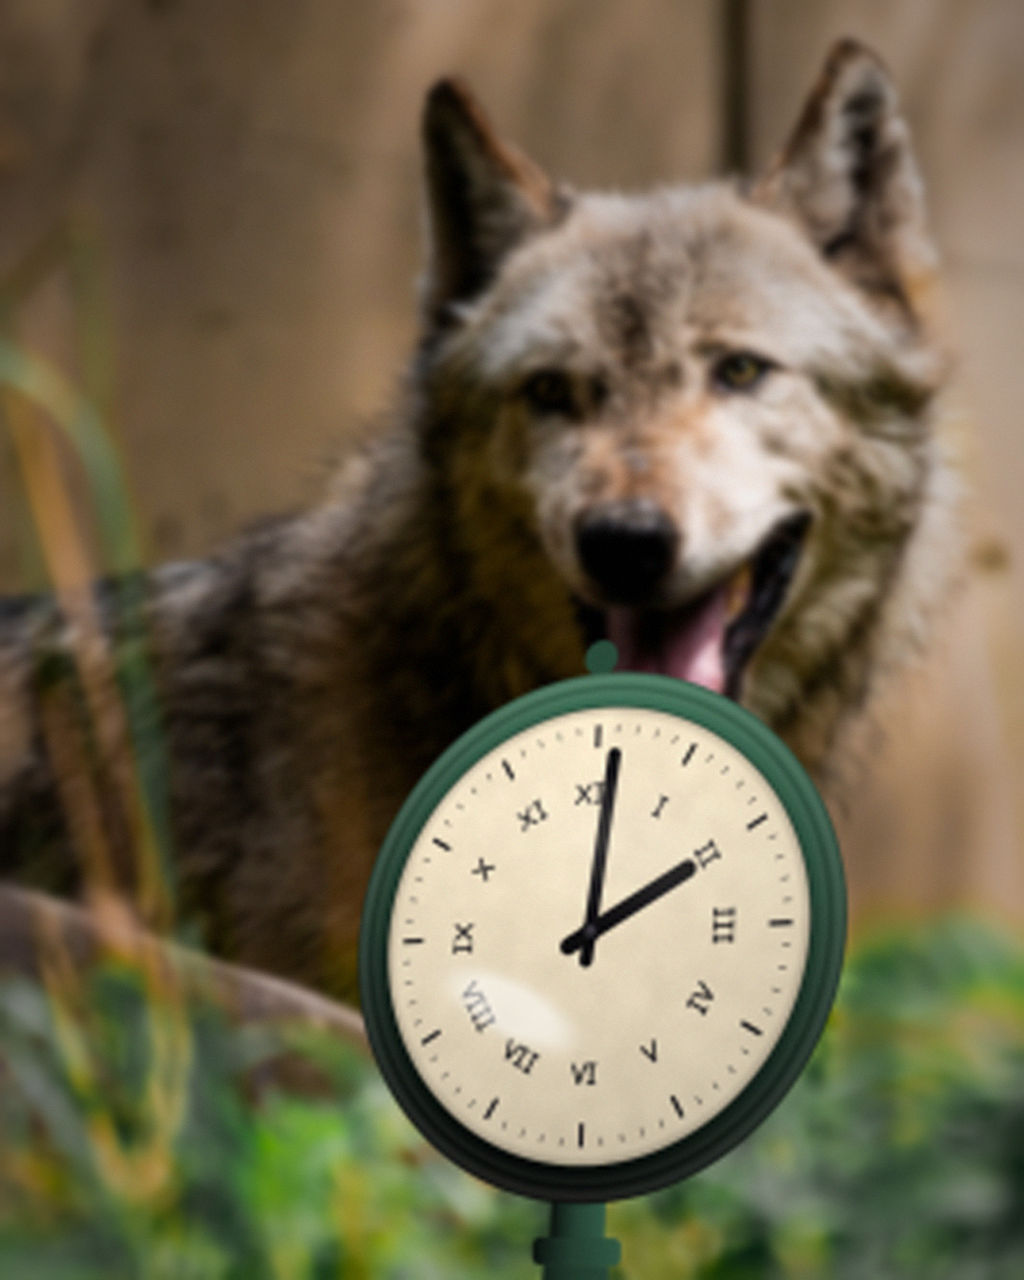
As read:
{"hour": 2, "minute": 1}
